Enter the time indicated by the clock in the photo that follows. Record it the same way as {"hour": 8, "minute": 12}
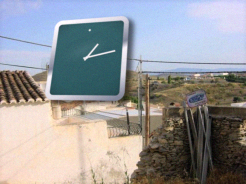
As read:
{"hour": 1, "minute": 13}
